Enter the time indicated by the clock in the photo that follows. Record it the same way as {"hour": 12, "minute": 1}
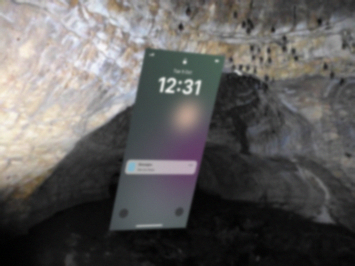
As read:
{"hour": 12, "minute": 31}
